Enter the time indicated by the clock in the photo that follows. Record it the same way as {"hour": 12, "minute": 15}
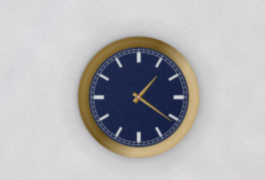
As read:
{"hour": 1, "minute": 21}
